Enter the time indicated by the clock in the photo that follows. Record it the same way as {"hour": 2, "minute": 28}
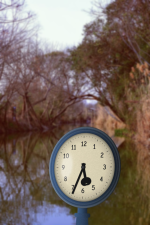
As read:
{"hour": 5, "minute": 34}
